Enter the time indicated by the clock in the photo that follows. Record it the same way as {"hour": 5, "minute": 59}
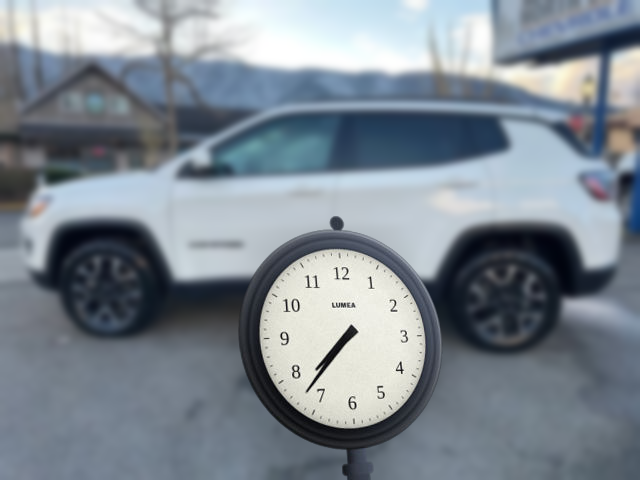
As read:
{"hour": 7, "minute": 37}
